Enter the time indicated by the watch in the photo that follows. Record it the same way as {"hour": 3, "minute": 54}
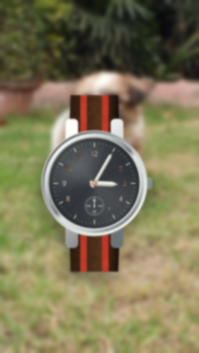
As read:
{"hour": 3, "minute": 5}
